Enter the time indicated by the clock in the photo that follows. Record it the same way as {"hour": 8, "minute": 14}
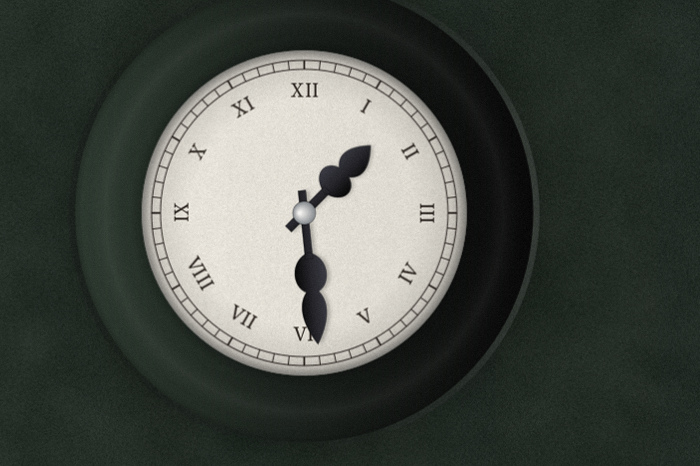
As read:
{"hour": 1, "minute": 29}
